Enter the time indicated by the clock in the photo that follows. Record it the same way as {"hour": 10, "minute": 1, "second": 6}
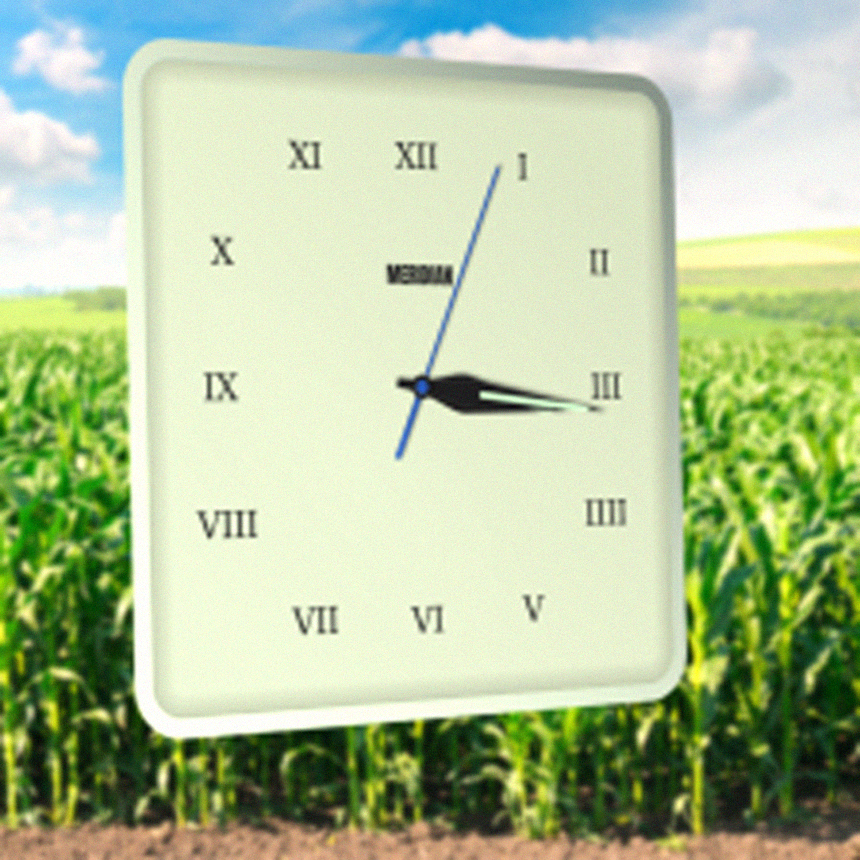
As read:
{"hour": 3, "minute": 16, "second": 4}
